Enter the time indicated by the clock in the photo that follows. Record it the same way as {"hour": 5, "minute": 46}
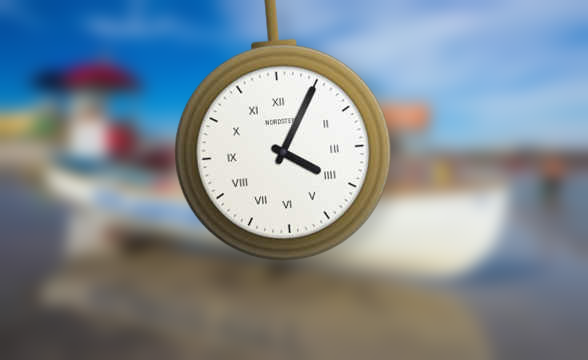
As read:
{"hour": 4, "minute": 5}
